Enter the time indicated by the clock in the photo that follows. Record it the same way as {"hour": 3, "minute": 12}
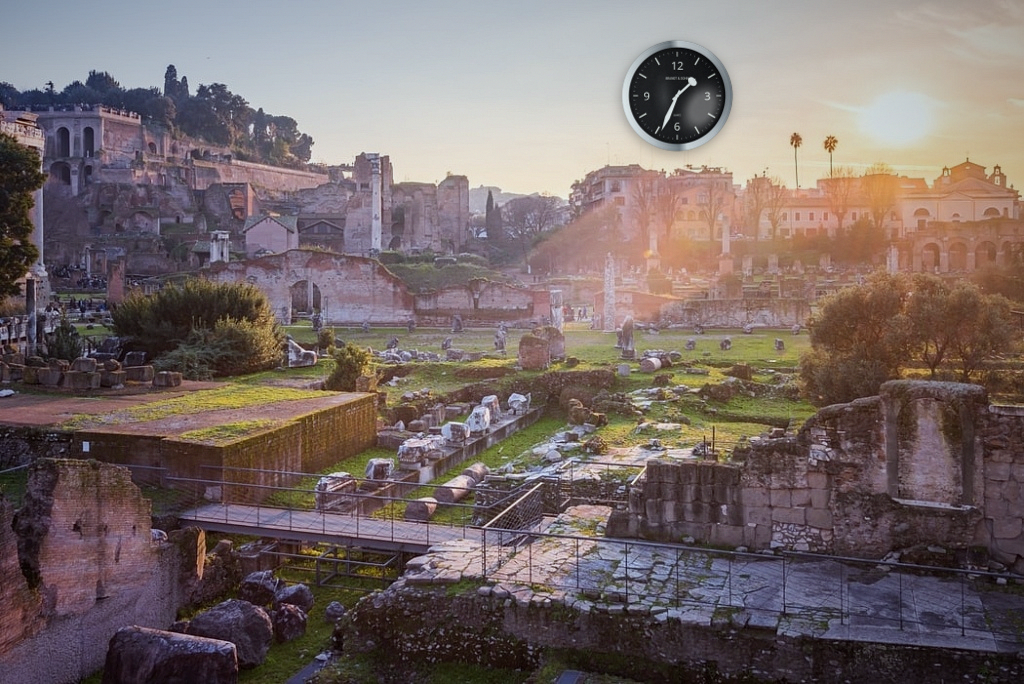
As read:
{"hour": 1, "minute": 34}
